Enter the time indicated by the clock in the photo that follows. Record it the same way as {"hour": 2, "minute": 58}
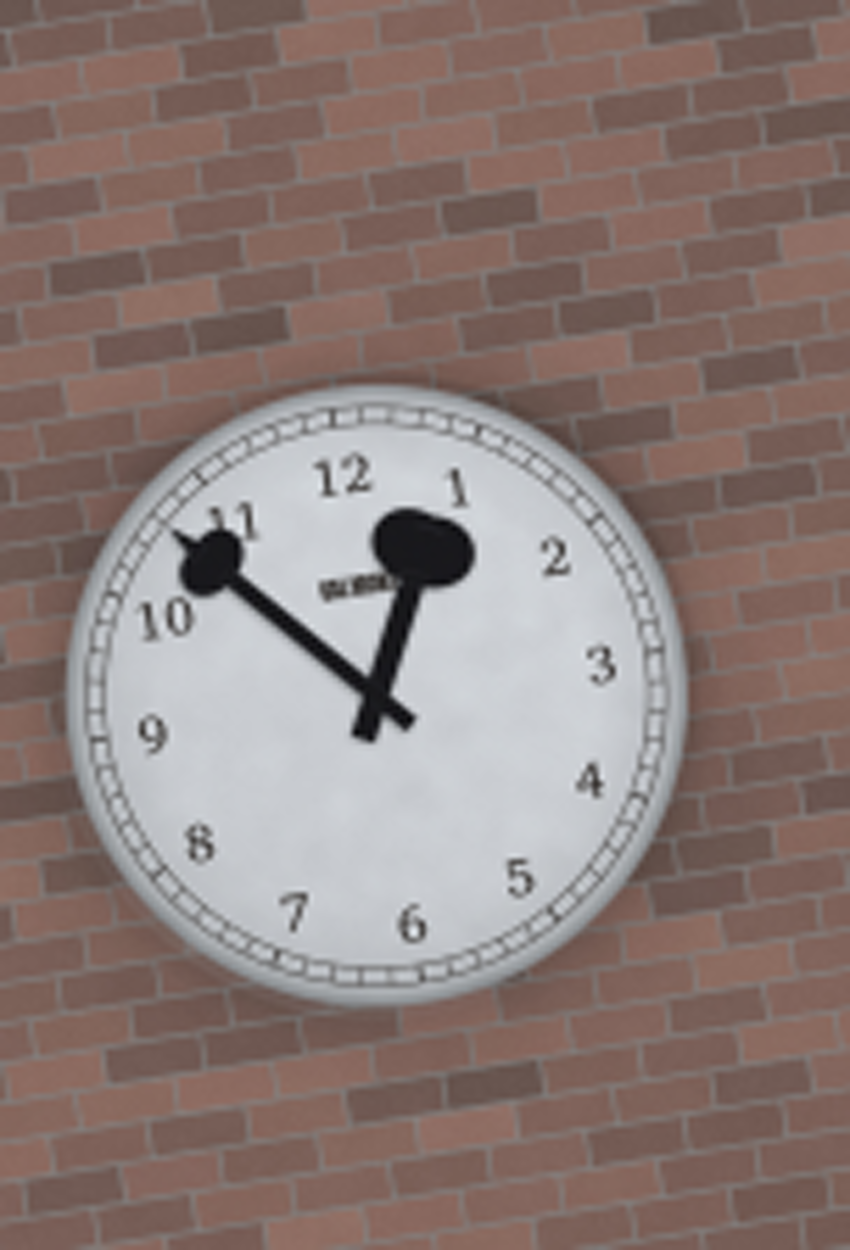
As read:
{"hour": 12, "minute": 53}
